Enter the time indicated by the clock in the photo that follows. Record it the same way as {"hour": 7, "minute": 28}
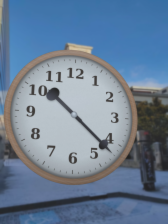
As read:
{"hour": 10, "minute": 22}
